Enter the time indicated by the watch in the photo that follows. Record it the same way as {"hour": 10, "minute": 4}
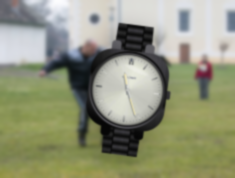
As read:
{"hour": 11, "minute": 26}
